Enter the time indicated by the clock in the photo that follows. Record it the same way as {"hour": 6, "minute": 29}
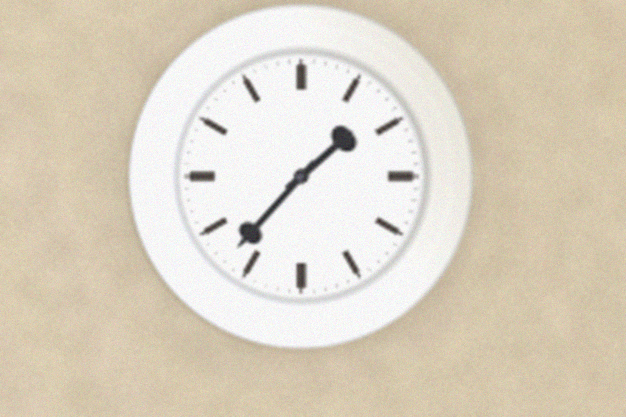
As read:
{"hour": 1, "minute": 37}
